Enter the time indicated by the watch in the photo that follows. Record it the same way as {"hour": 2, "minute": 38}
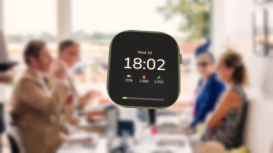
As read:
{"hour": 18, "minute": 2}
